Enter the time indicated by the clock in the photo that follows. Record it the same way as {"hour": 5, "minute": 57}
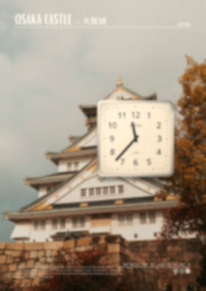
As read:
{"hour": 11, "minute": 37}
